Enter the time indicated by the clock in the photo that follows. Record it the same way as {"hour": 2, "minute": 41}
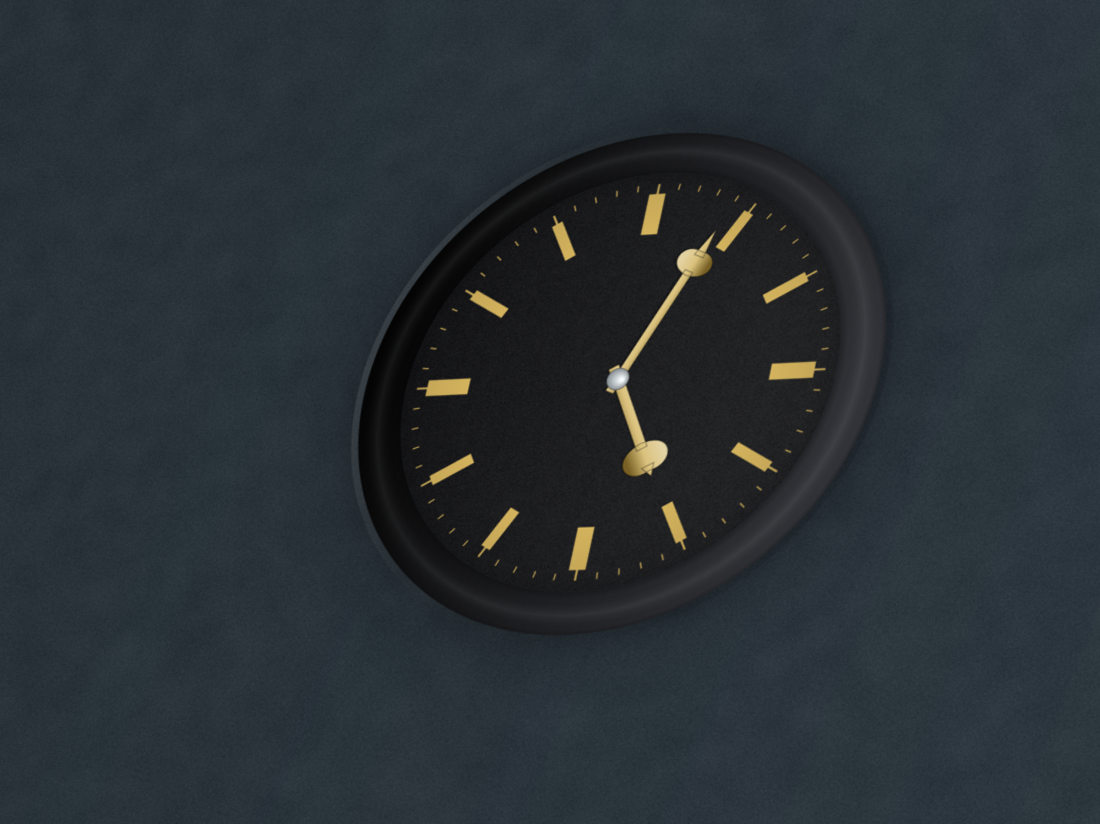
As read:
{"hour": 5, "minute": 4}
